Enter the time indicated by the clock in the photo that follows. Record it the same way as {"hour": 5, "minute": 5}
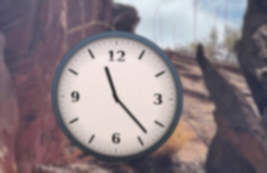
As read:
{"hour": 11, "minute": 23}
